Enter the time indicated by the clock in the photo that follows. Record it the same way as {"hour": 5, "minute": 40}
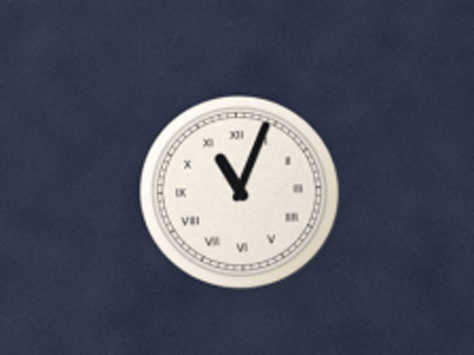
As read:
{"hour": 11, "minute": 4}
